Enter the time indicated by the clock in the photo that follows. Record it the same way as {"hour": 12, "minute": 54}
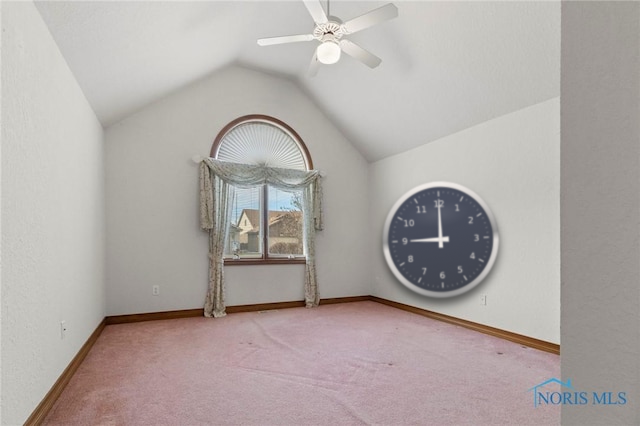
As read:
{"hour": 9, "minute": 0}
